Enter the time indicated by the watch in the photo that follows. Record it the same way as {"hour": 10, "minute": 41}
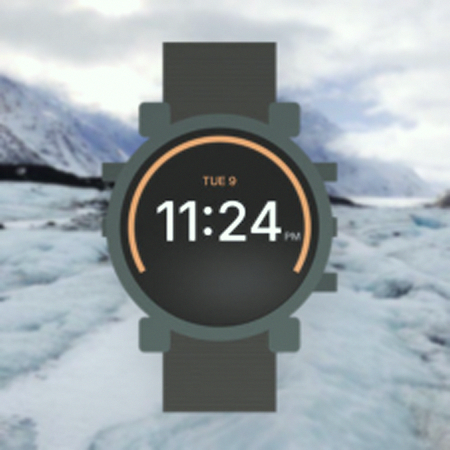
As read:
{"hour": 11, "minute": 24}
